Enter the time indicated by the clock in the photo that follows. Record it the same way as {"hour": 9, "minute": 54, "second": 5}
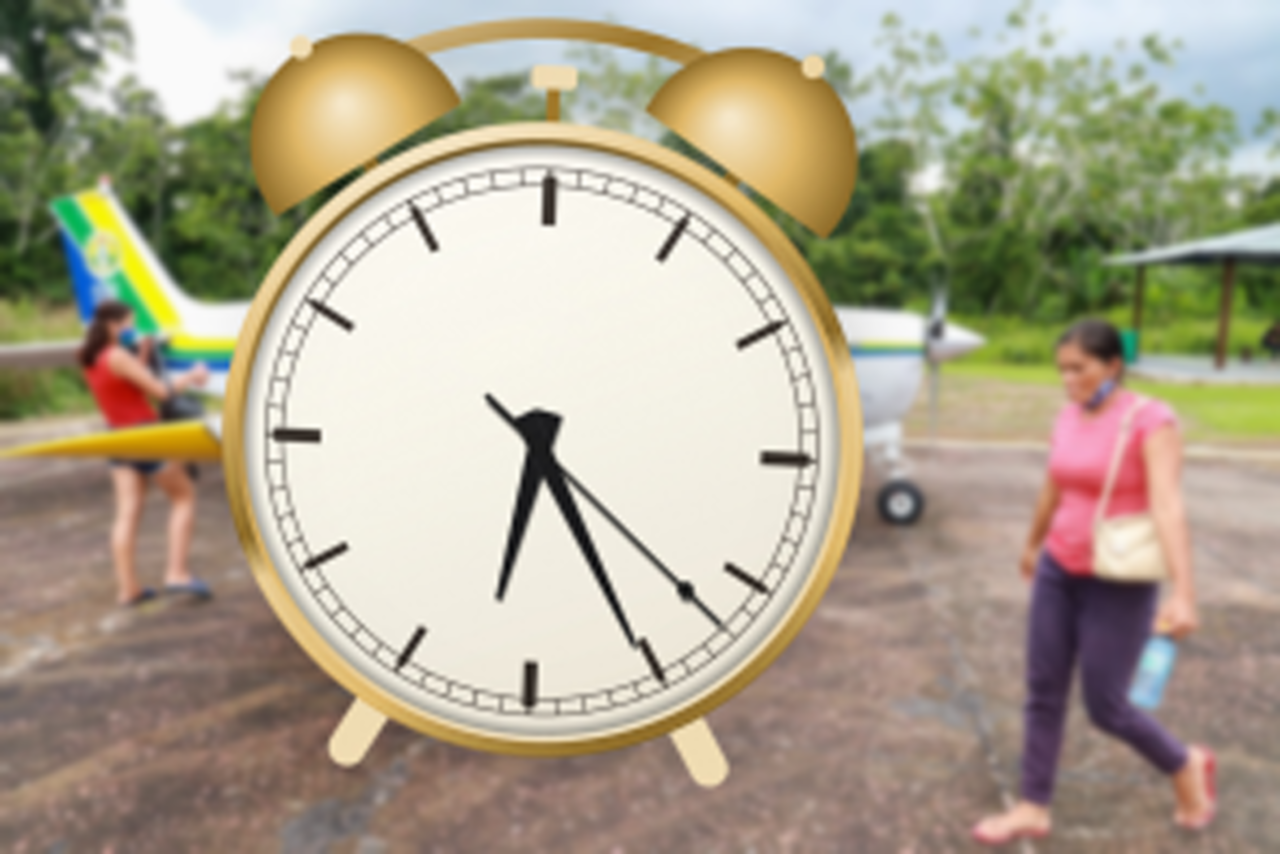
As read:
{"hour": 6, "minute": 25, "second": 22}
